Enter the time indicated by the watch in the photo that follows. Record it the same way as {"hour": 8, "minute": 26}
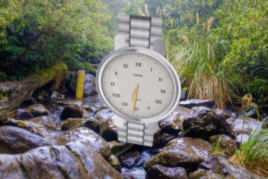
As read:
{"hour": 6, "minute": 31}
